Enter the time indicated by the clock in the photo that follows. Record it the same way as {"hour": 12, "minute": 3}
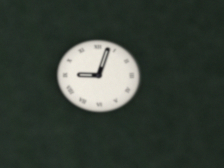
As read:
{"hour": 9, "minute": 3}
